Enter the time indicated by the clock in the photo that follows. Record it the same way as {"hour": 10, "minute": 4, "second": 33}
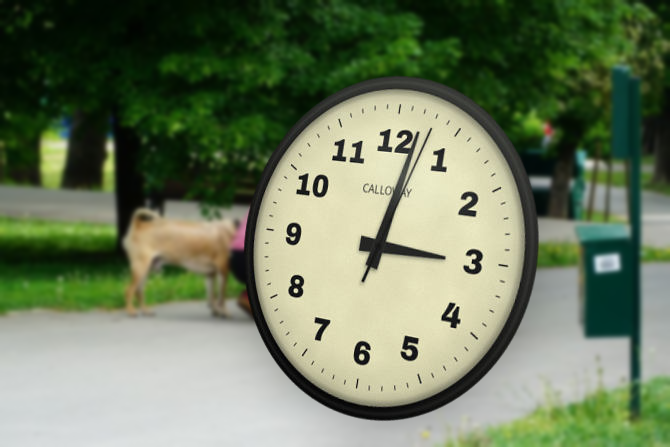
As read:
{"hour": 3, "minute": 2, "second": 3}
